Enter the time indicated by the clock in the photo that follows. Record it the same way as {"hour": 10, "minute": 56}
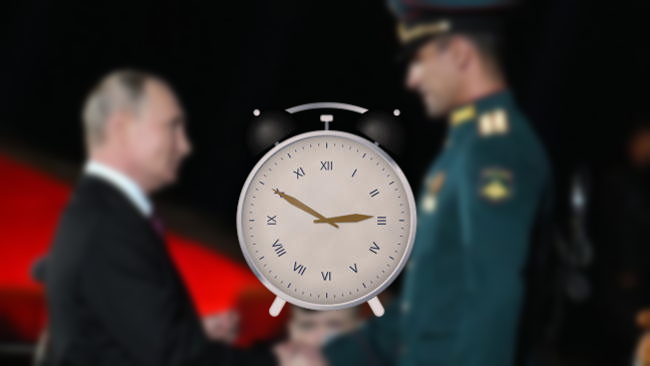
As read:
{"hour": 2, "minute": 50}
